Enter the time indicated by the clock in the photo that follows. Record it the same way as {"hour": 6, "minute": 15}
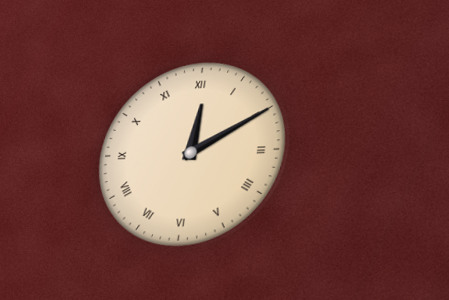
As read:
{"hour": 12, "minute": 10}
